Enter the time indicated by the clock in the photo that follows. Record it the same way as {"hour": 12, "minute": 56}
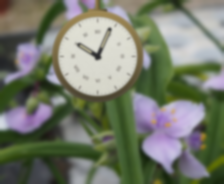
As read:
{"hour": 10, "minute": 4}
